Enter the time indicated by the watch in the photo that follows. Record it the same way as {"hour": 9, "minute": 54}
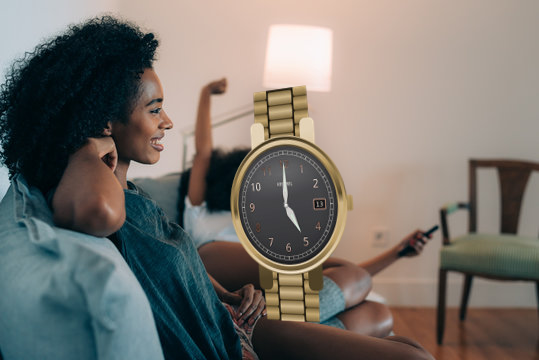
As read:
{"hour": 5, "minute": 0}
